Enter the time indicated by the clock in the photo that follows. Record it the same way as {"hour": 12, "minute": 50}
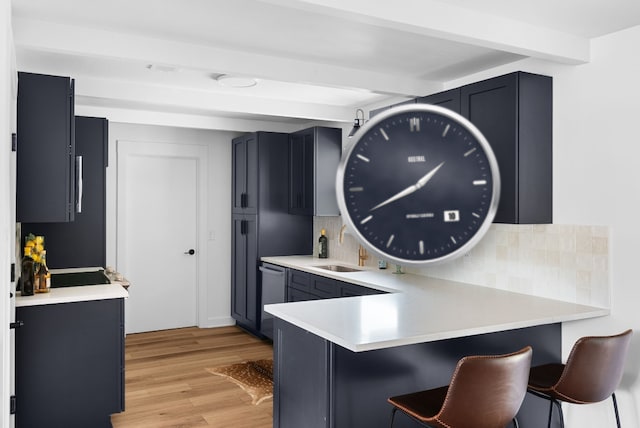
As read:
{"hour": 1, "minute": 41}
